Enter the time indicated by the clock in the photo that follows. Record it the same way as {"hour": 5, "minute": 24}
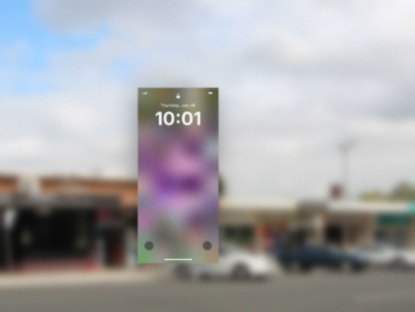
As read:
{"hour": 10, "minute": 1}
